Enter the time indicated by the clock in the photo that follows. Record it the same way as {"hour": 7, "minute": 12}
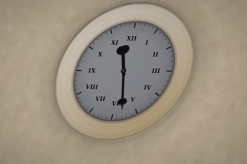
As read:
{"hour": 11, "minute": 28}
